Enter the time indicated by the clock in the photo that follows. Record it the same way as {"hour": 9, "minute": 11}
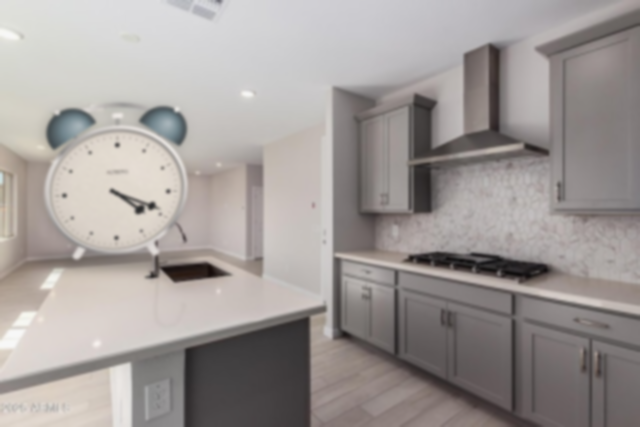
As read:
{"hour": 4, "minute": 19}
